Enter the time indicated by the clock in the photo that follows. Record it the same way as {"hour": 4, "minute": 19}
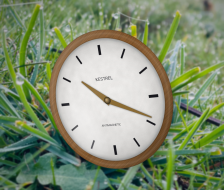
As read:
{"hour": 10, "minute": 19}
